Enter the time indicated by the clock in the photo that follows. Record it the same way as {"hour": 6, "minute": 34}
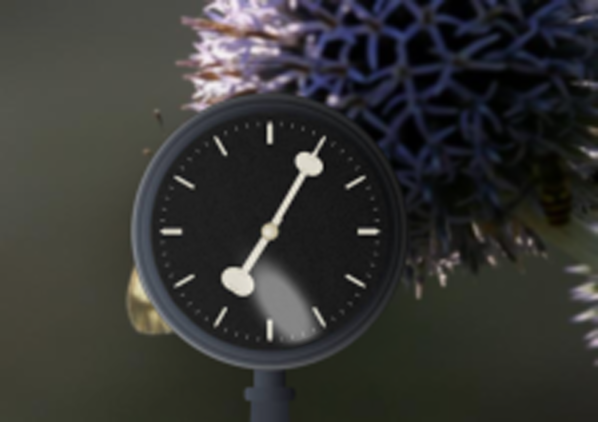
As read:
{"hour": 7, "minute": 5}
